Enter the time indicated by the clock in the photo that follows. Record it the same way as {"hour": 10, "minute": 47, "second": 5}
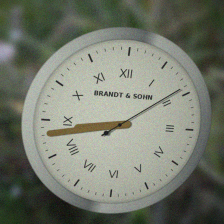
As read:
{"hour": 8, "minute": 43, "second": 9}
